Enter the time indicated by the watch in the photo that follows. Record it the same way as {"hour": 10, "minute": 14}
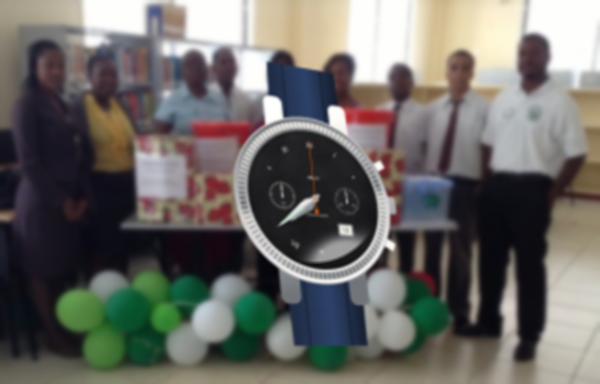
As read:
{"hour": 7, "minute": 39}
